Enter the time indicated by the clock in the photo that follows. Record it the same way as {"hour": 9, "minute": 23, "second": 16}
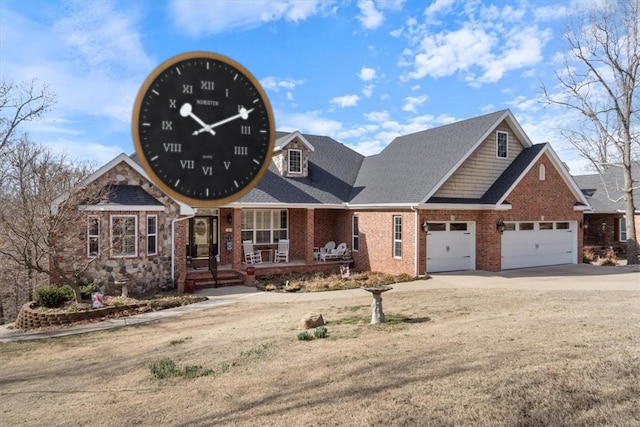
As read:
{"hour": 10, "minute": 11, "second": 11}
